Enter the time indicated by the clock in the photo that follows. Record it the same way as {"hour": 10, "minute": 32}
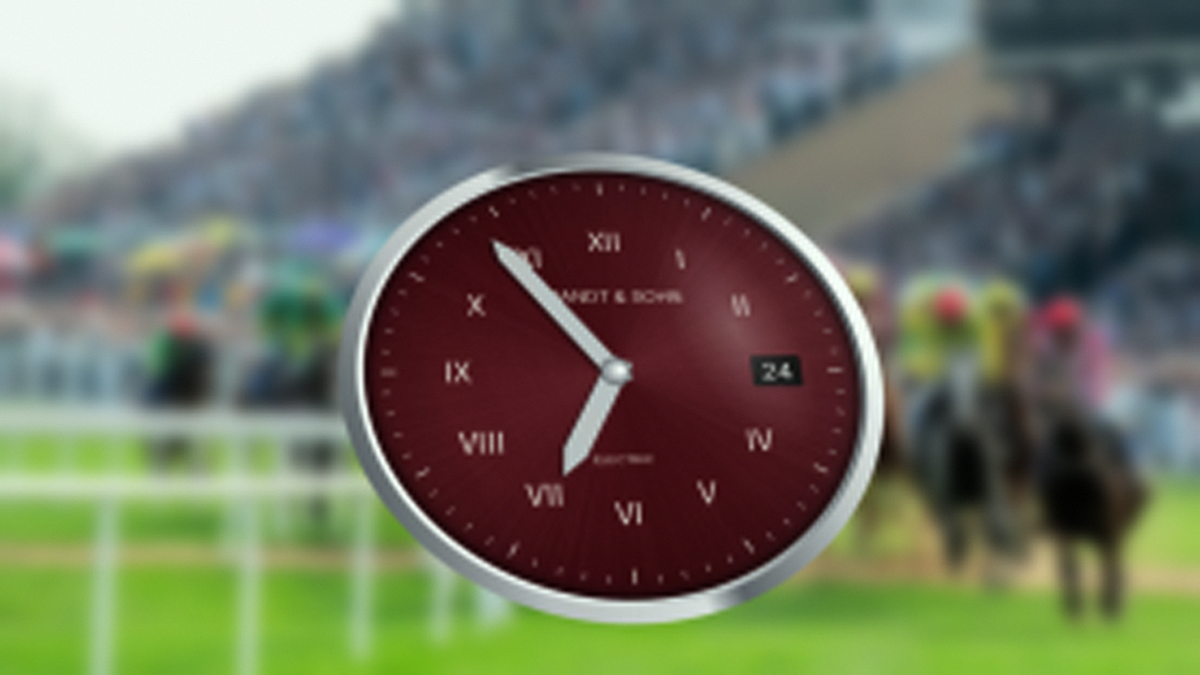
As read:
{"hour": 6, "minute": 54}
